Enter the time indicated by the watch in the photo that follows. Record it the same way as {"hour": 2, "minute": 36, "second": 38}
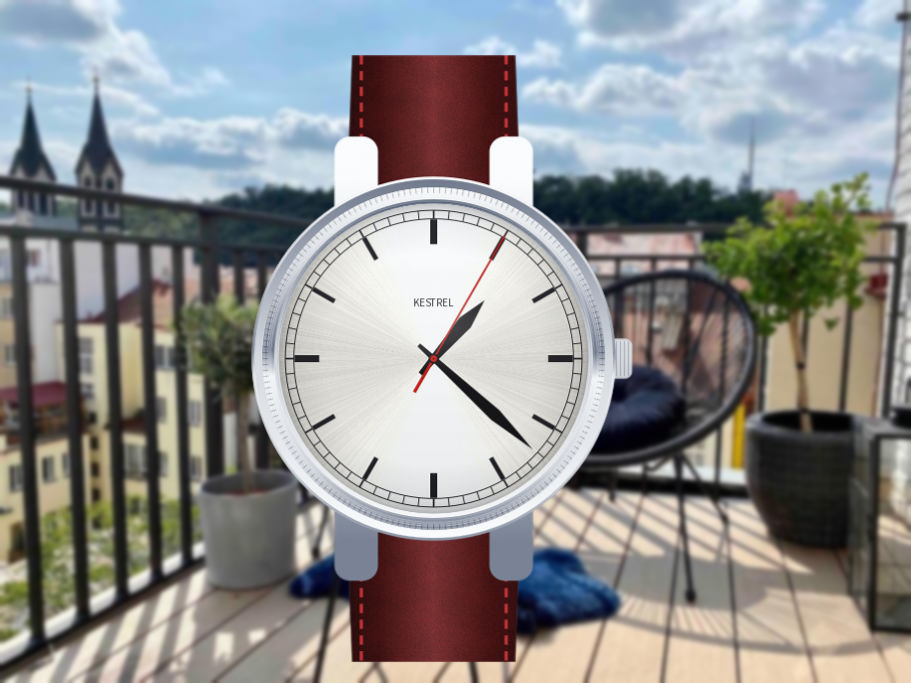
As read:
{"hour": 1, "minute": 22, "second": 5}
